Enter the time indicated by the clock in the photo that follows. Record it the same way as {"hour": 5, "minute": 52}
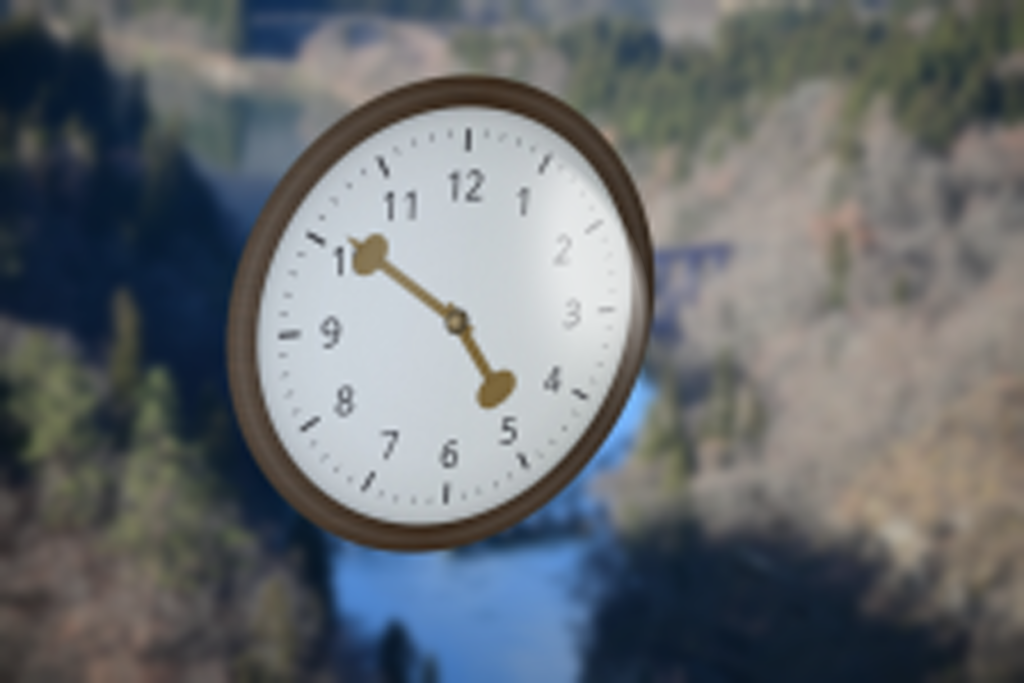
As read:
{"hour": 4, "minute": 51}
